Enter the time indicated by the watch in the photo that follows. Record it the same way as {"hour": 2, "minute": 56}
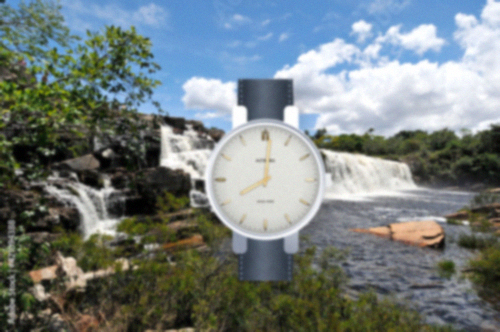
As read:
{"hour": 8, "minute": 1}
